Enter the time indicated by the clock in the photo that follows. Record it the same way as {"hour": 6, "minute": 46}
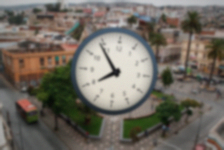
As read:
{"hour": 7, "minute": 54}
